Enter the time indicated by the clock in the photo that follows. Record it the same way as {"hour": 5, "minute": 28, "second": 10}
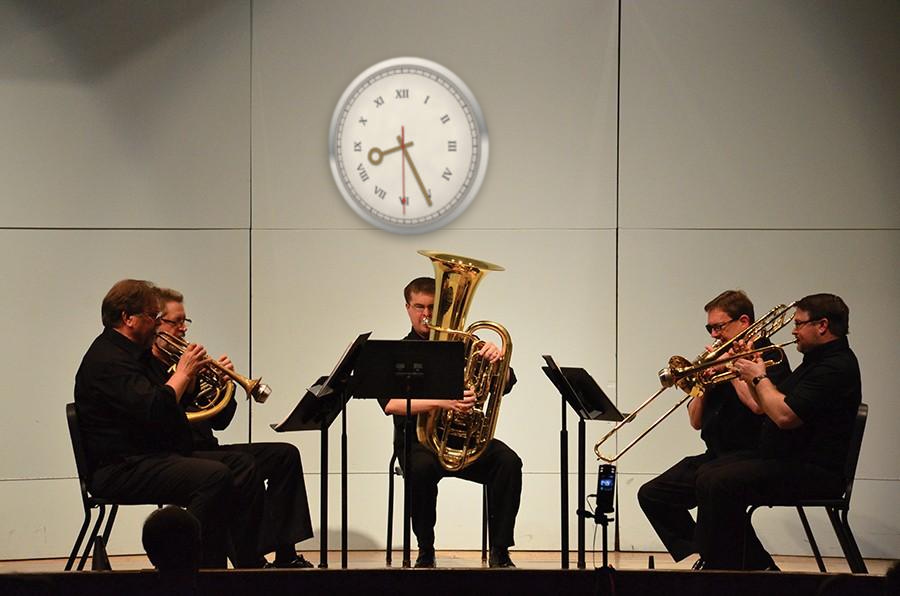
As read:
{"hour": 8, "minute": 25, "second": 30}
